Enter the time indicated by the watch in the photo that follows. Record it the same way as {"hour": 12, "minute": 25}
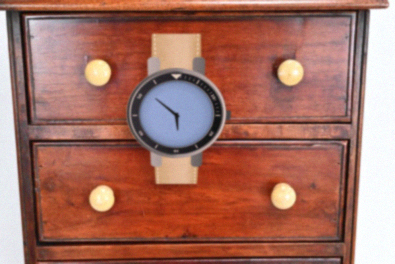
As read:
{"hour": 5, "minute": 52}
